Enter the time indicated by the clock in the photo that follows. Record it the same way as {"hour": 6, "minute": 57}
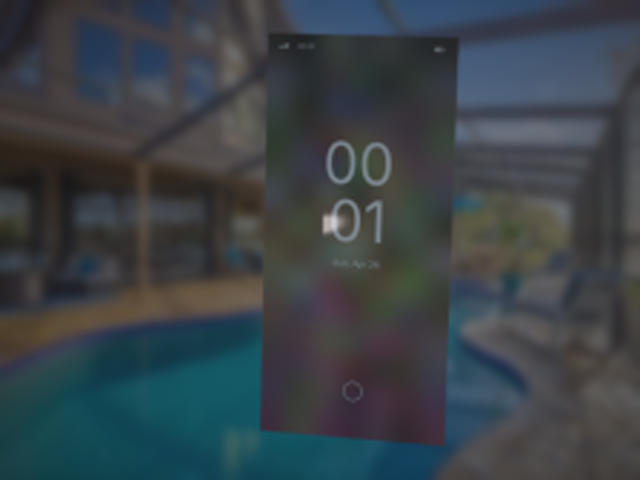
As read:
{"hour": 0, "minute": 1}
